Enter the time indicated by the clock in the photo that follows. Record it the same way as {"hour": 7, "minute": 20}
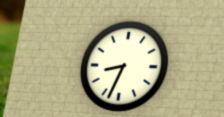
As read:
{"hour": 8, "minute": 33}
